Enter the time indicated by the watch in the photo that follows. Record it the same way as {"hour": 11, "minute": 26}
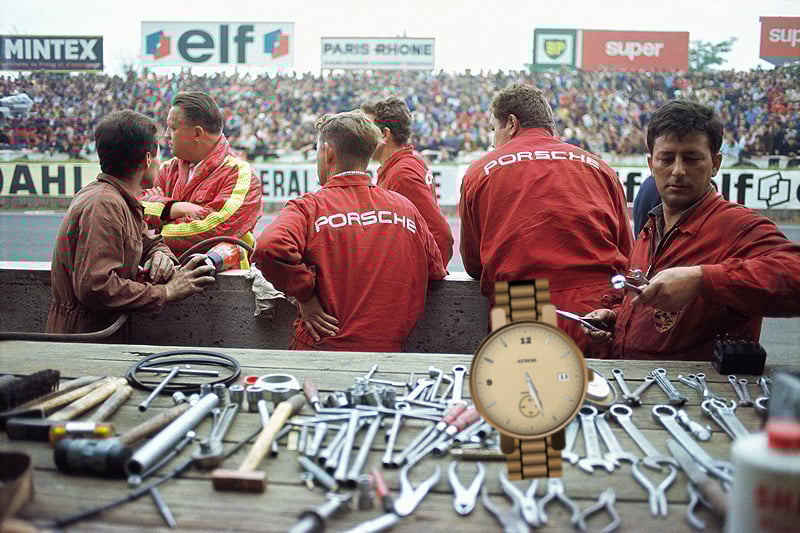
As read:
{"hour": 5, "minute": 27}
